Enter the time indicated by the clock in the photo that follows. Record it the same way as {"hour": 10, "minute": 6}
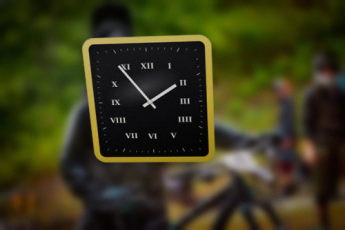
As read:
{"hour": 1, "minute": 54}
